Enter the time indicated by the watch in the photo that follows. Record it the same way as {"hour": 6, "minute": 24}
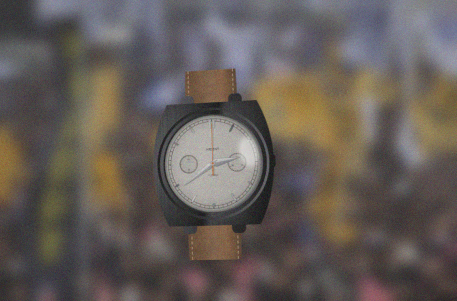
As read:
{"hour": 2, "minute": 39}
